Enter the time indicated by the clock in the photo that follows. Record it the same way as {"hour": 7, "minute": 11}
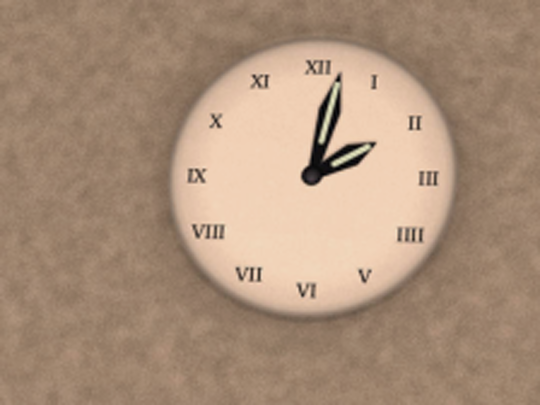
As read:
{"hour": 2, "minute": 2}
